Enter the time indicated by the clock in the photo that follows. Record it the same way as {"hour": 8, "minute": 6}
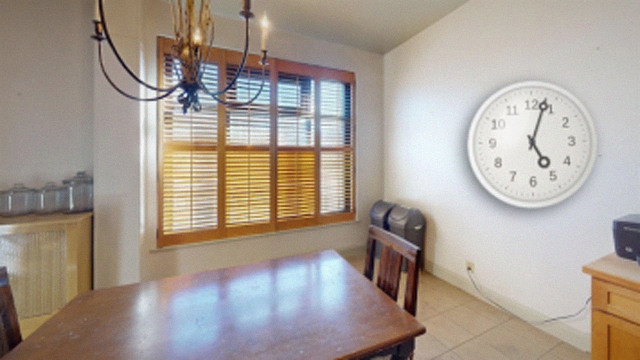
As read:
{"hour": 5, "minute": 3}
